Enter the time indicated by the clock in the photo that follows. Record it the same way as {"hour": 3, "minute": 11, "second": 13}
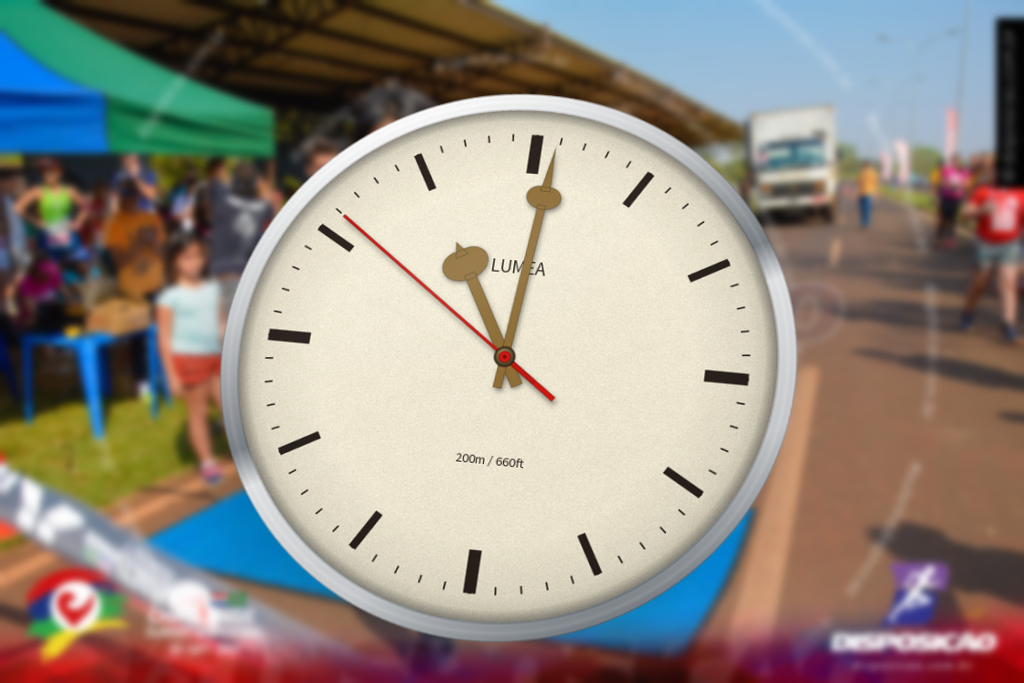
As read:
{"hour": 11, "minute": 0, "second": 51}
